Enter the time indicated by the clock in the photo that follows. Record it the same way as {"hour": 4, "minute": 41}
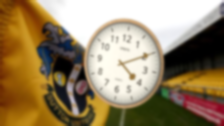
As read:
{"hour": 4, "minute": 10}
